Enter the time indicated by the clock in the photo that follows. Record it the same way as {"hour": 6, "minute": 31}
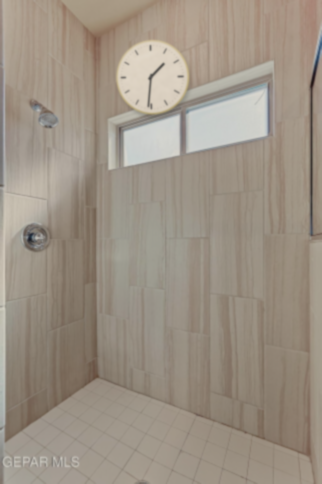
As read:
{"hour": 1, "minute": 31}
